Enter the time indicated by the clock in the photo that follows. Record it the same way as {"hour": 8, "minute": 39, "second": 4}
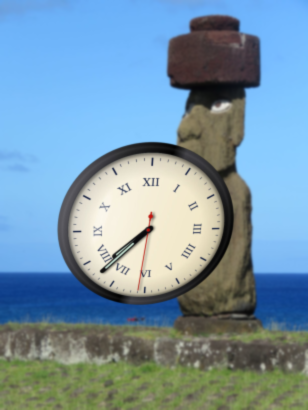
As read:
{"hour": 7, "minute": 37, "second": 31}
